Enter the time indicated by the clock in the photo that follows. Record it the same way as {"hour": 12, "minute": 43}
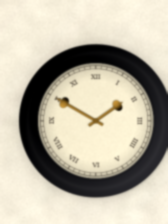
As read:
{"hour": 1, "minute": 50}
